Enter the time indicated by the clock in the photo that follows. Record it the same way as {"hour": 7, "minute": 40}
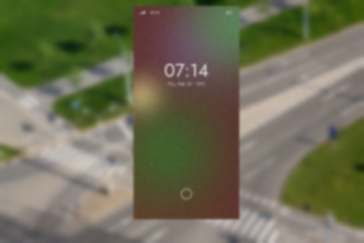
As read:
{"hour": 7, "minute": 14}
